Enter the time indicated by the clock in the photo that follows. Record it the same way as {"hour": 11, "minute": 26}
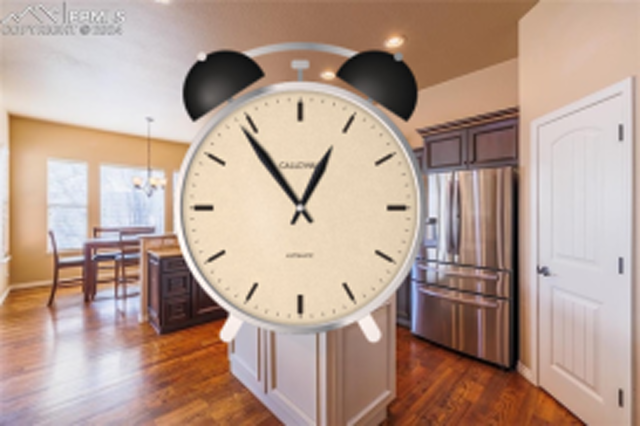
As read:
{"hour": 12, "minute": 54}
